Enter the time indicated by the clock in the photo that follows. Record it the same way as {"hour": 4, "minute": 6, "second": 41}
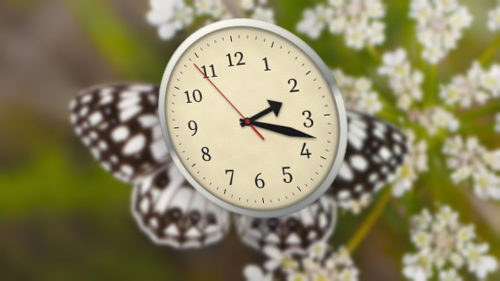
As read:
{"hour": 2, "minute": 17, "second": 54}
